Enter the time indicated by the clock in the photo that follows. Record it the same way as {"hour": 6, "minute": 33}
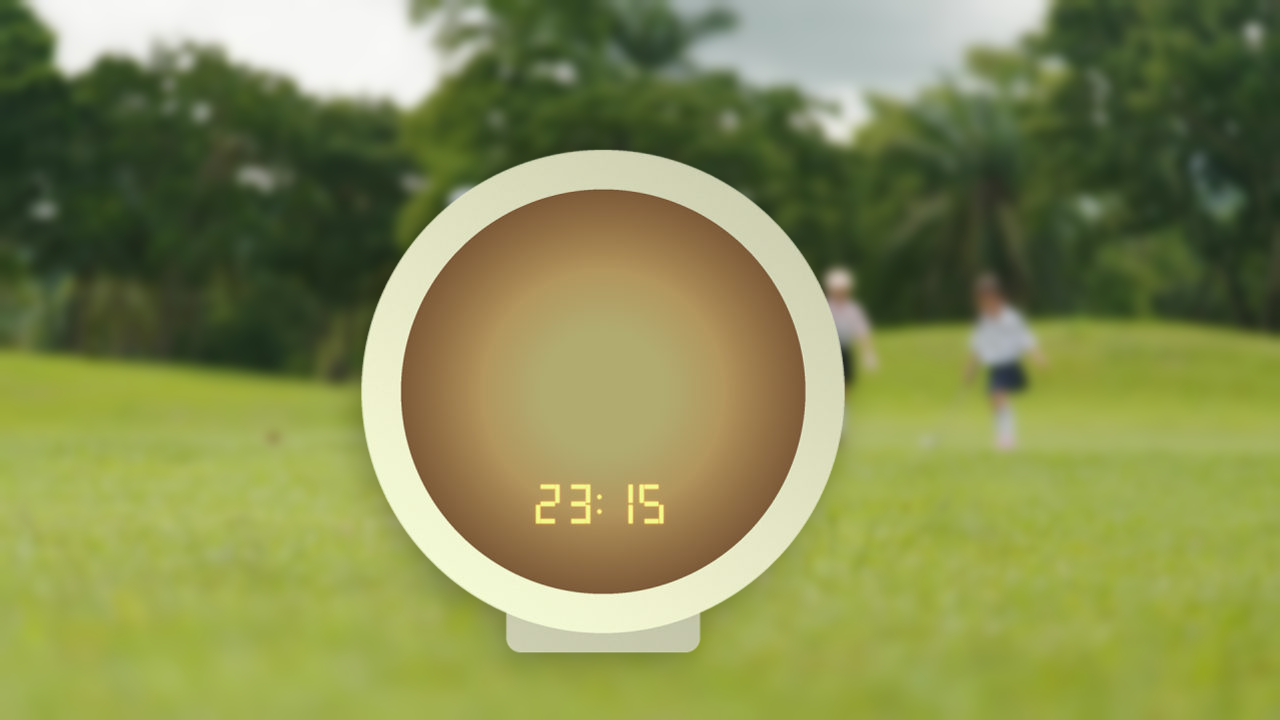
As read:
{"hour": 23, "minute": 15}
